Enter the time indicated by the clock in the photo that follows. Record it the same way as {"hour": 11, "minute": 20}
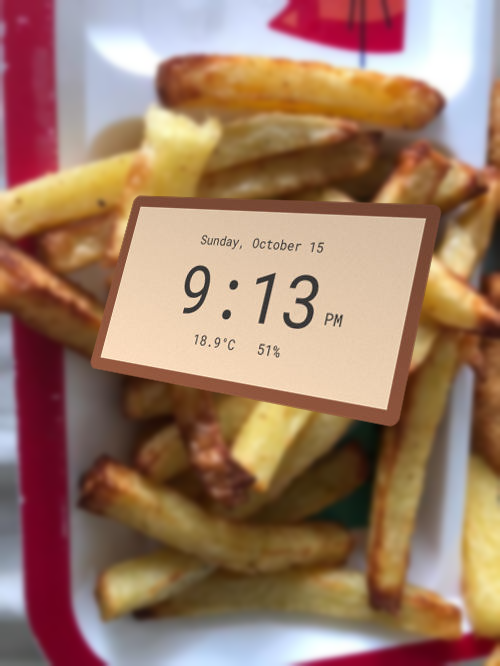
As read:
{"hour": 9, "minute": 13}
